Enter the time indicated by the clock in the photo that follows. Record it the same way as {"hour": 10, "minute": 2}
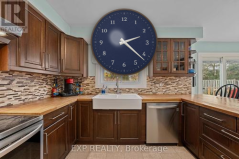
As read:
{"hour": 2, "minute": 22}
